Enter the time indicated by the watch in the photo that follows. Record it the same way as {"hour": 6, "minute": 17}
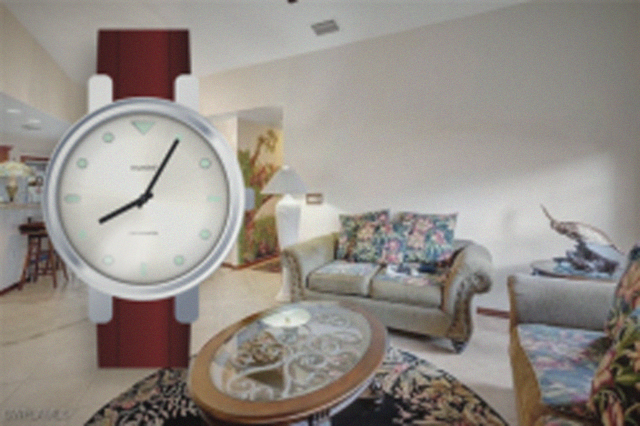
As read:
{"hour": 8, "minute": 5}
